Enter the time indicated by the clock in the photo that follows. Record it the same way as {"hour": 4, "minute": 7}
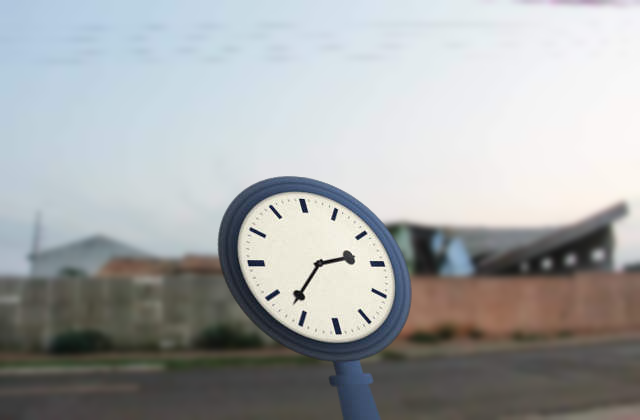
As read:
{"hour": 2, "minute": 37}
